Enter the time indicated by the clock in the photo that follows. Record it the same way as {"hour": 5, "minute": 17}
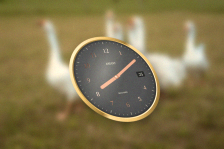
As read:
{"hour": 8, "minute": 10}
